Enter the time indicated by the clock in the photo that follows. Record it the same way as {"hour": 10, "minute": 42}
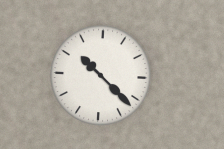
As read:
{"hour": 10, "minute": 22}
